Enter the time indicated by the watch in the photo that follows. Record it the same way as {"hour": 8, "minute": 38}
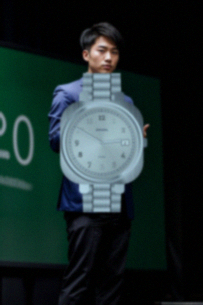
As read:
{"hour": 2, "minute": 50}
